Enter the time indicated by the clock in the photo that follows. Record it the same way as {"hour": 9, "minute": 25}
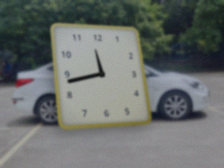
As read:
{"hour": 11, "minute": 43}
